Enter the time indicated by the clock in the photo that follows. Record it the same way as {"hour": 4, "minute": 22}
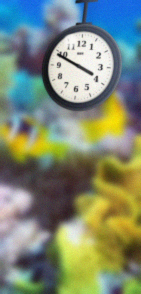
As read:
{"hour": 3, "minute": 49}
